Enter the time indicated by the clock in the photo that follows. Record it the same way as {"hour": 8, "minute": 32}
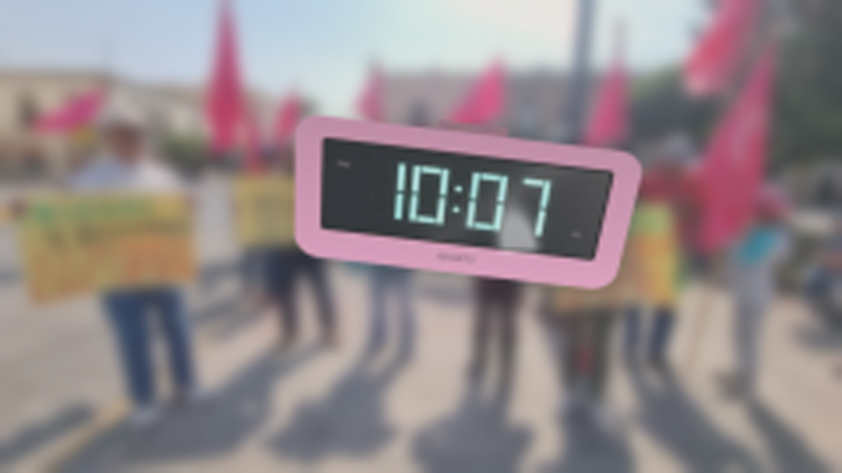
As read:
{"hour": 10, "minute": 7}
